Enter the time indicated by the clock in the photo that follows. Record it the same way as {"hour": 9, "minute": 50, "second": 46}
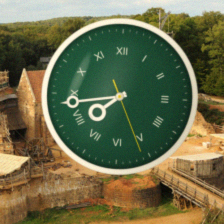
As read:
{"hour": 7, "minute": 43, "second": 26}
